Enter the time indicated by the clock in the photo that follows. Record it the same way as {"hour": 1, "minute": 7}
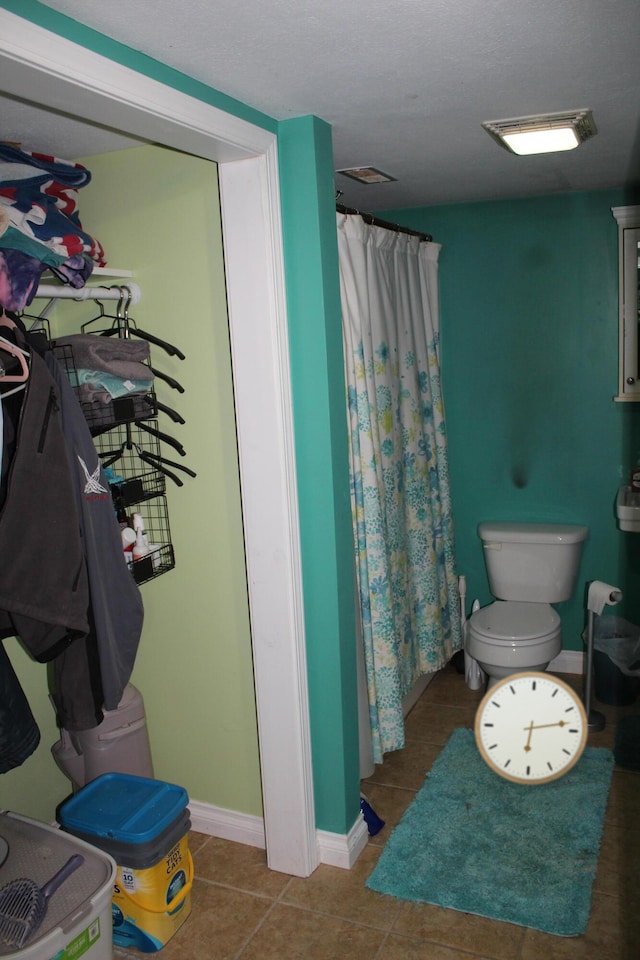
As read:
{"hour": 6, "minute": 13}
